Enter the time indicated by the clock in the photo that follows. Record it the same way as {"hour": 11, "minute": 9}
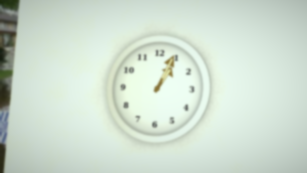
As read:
{"hour": 1, "minute": 4}
